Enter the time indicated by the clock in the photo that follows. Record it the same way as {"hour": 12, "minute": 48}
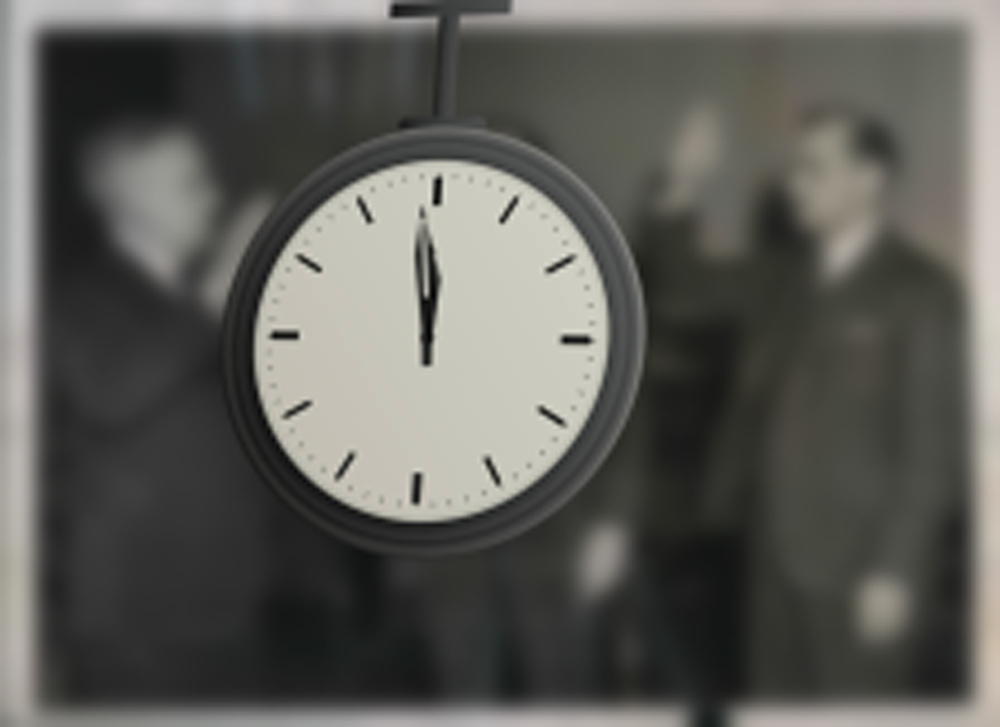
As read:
{"hour": 11, "minute": 59}
